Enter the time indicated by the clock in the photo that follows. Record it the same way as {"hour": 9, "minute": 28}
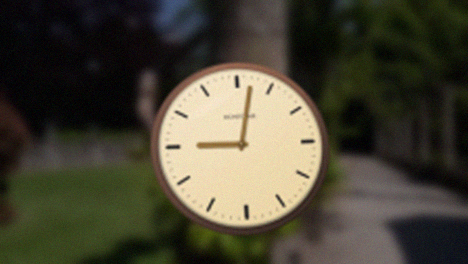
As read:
{"hour": 9, "minute": 2}
